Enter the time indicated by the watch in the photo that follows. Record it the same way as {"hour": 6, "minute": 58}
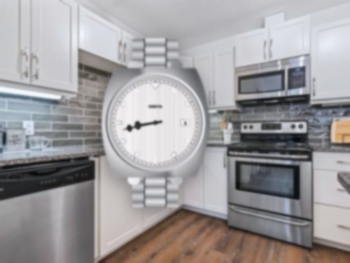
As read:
{"hour": 8, "minute": 43}
